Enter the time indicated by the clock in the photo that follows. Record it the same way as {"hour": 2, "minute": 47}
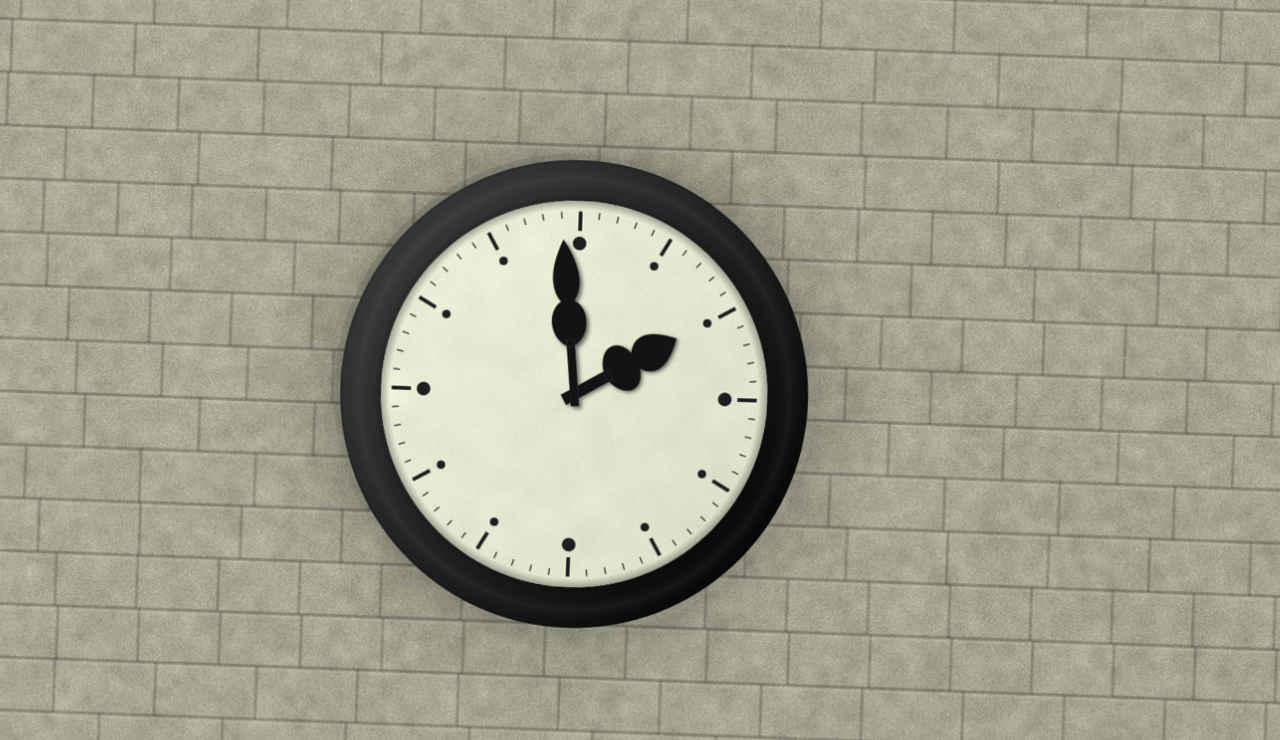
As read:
{"hour": 1, "minute": 59}
